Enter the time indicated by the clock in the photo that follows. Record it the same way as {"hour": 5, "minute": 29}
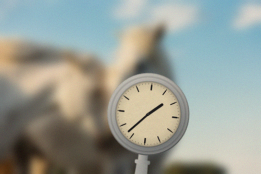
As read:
{"hour": 1, "minute": 37}
